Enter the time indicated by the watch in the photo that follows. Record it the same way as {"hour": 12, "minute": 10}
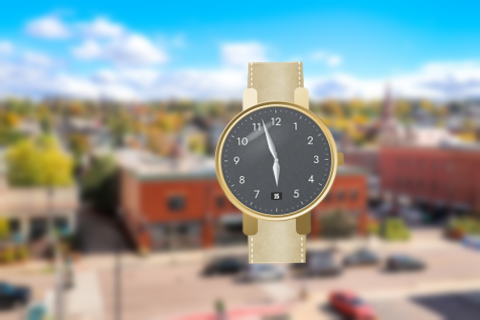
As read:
{"hour": 5, "minute": 57}
